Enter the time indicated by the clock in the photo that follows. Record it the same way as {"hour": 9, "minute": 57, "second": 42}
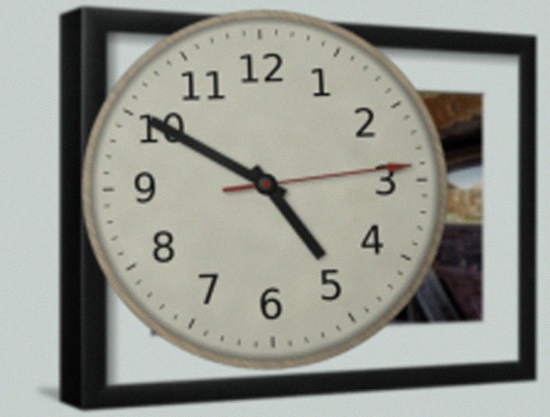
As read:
{"hour": 4, "minute": 50, "second": 14}
